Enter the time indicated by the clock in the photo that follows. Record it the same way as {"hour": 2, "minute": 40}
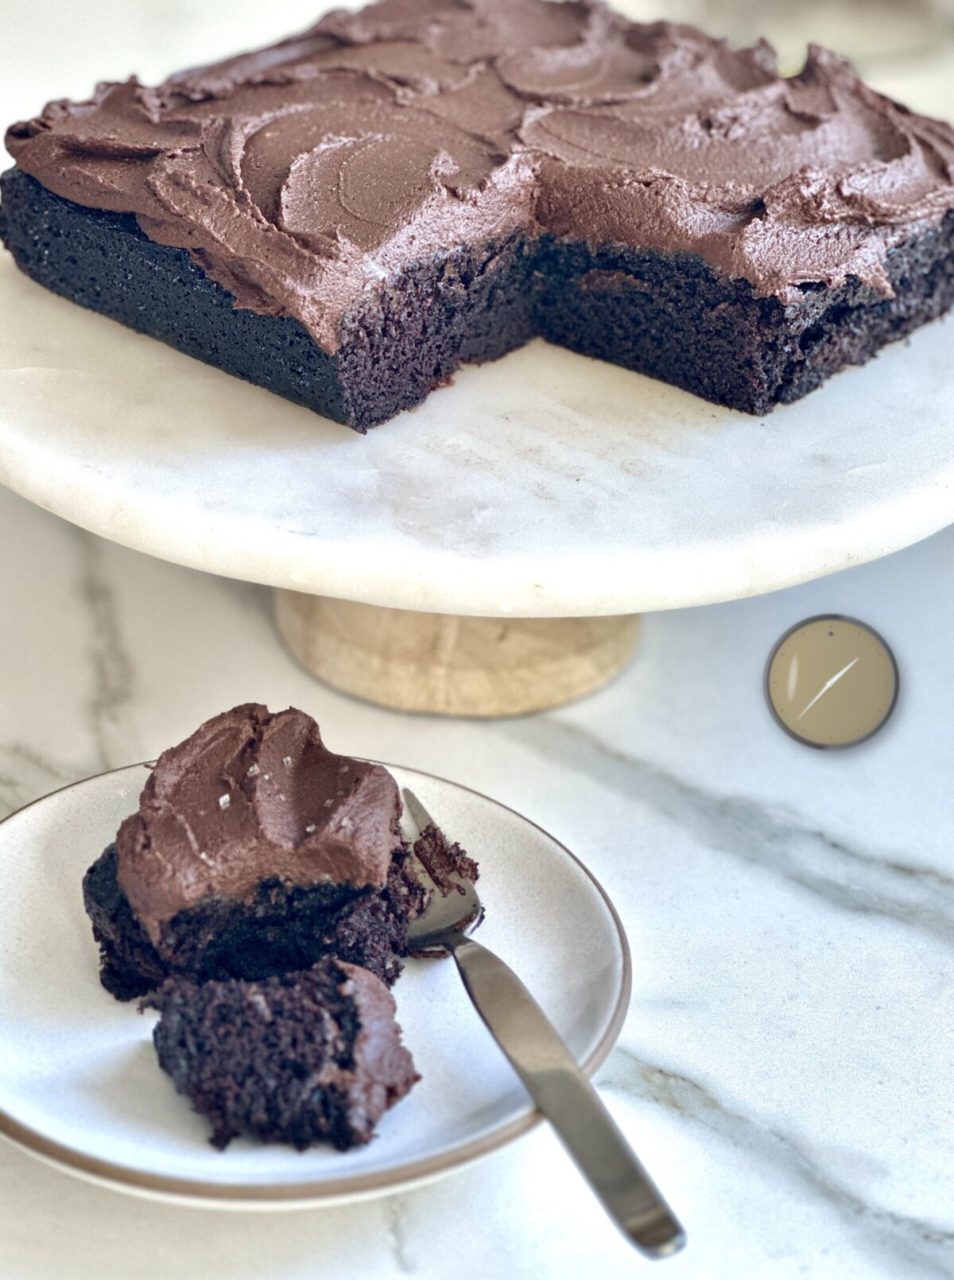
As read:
{"hour": 1, "minute": 37}
